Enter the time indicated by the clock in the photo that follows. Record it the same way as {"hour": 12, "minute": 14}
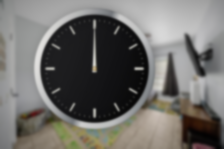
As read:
{"hour": 12, "minute": 0}
